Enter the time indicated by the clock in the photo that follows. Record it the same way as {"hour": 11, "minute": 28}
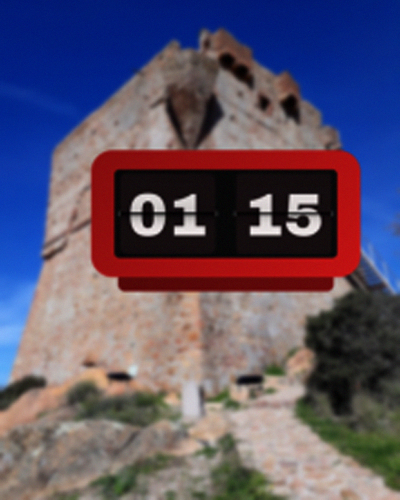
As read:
{"hour": 1, "minute": 15}
